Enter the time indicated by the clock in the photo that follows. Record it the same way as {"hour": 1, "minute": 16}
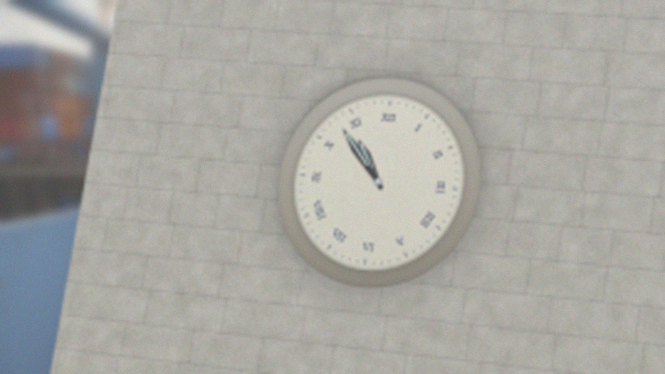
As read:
{"hour": 10, "minute": 53}
